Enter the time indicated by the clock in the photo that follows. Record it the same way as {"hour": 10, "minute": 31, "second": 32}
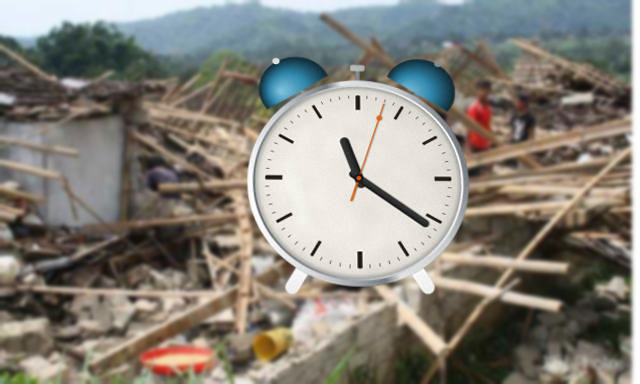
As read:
{"hour": 11, "minute": 21, "second": 3}
